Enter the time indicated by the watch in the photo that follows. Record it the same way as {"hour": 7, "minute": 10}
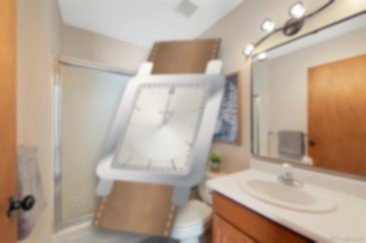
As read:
{"hour": 1, "minute": 0}
